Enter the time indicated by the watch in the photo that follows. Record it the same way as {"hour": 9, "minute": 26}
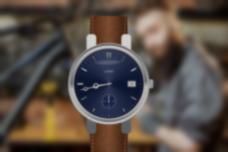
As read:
{"hour": 8, "minute": 43}
